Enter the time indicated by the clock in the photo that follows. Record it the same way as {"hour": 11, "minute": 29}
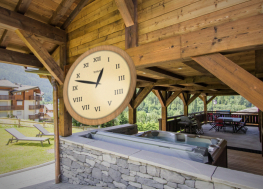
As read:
{"hour": 12, "minute": 48}
